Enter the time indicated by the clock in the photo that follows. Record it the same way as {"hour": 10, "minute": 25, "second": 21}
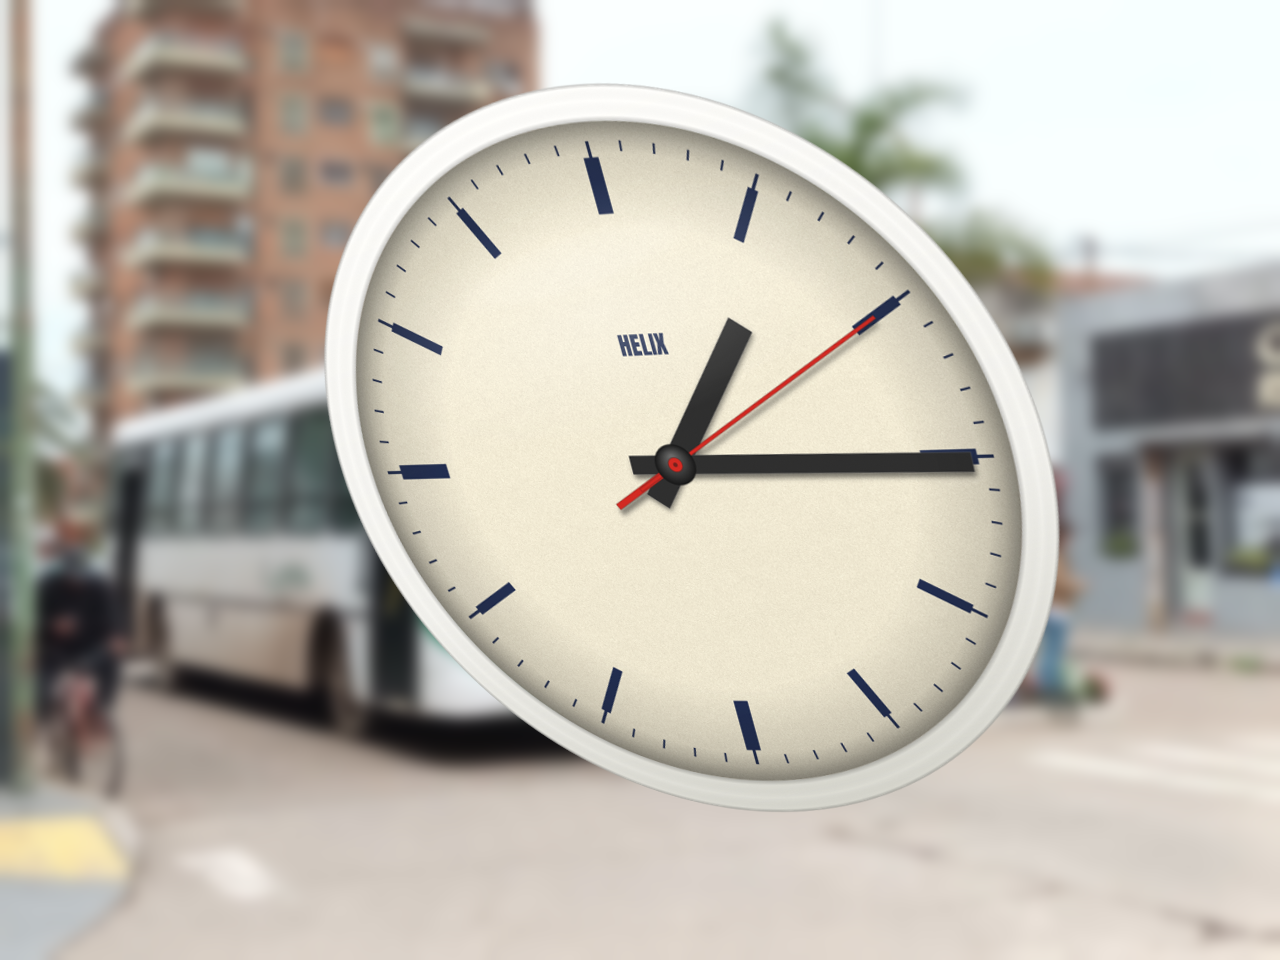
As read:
{"hour": 1, "minute": 15, "second": 10}
